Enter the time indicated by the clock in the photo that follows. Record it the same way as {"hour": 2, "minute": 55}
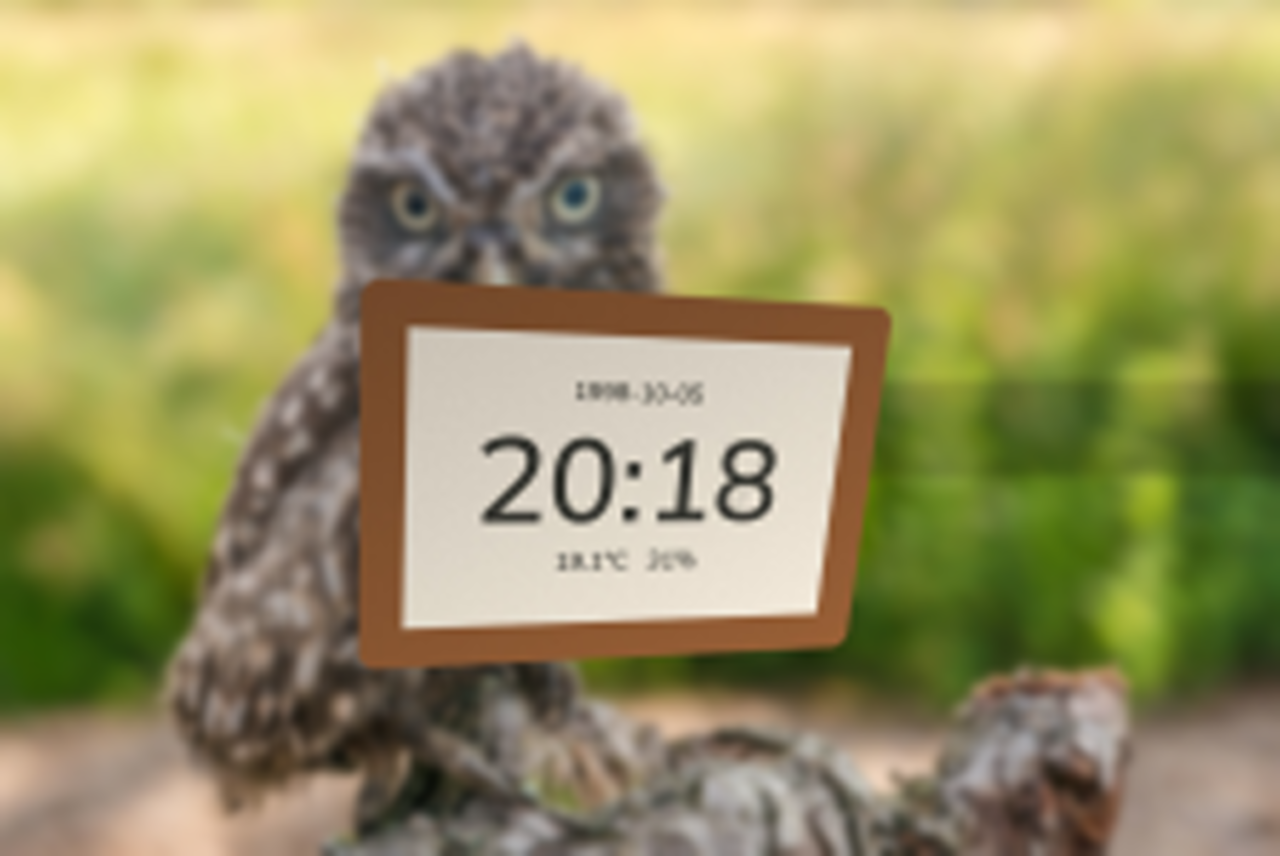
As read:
{"hour": 20, "minute": 18}
